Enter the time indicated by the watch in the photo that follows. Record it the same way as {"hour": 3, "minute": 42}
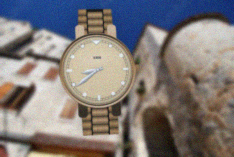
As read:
{"hour": 8, "minute": 39}
